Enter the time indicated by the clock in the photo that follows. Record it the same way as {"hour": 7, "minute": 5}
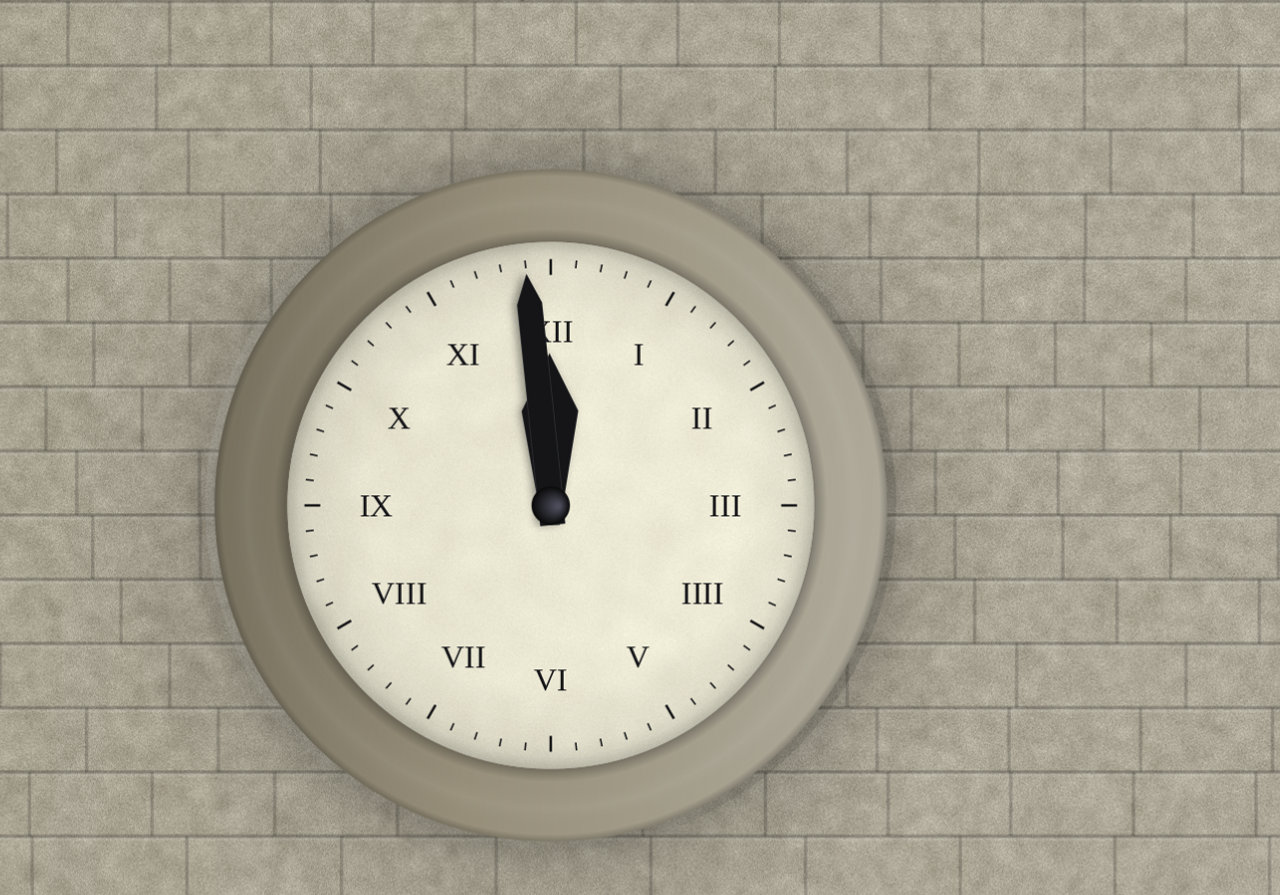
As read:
{"hour": 11, "minute": 59}
